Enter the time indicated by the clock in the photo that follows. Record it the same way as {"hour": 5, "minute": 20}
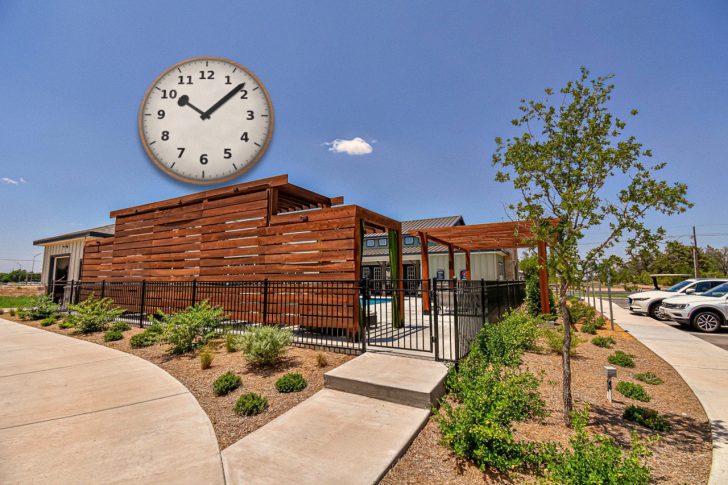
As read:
{"hour": 10, "minute": 8}
